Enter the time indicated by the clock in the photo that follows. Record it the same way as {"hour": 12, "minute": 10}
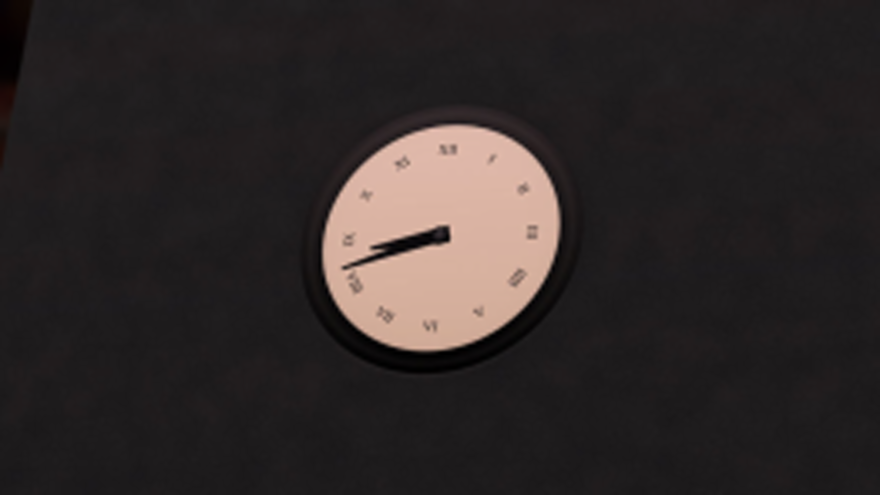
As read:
{"hour": 8, "minute": 42}
